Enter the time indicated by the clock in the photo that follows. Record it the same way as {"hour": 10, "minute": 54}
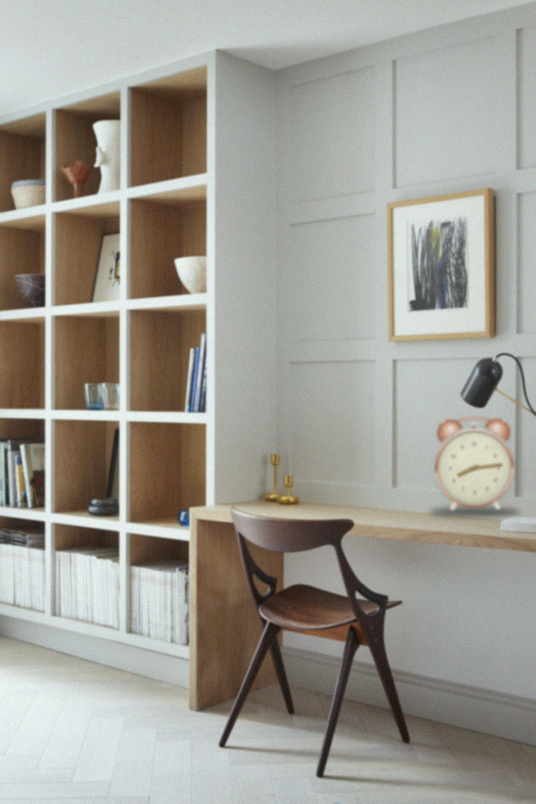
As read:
{"hour": 8, "minute": 14}
